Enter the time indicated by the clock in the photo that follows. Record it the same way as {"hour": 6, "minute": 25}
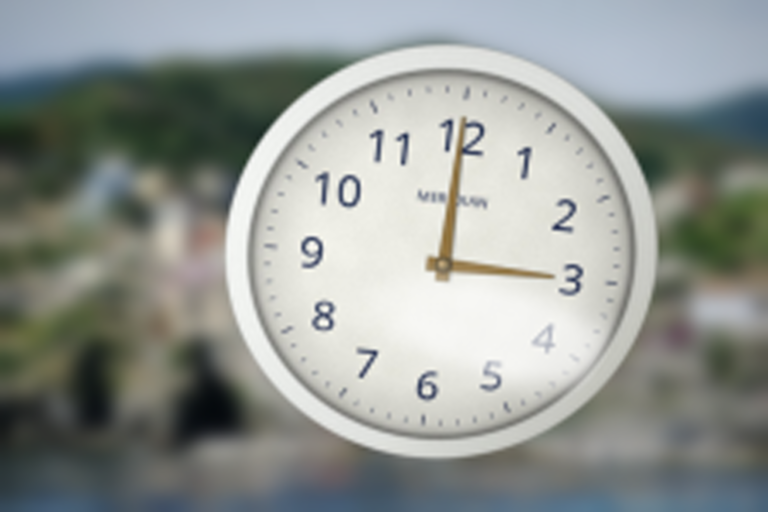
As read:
{"hour": 3, "minute": 0}
